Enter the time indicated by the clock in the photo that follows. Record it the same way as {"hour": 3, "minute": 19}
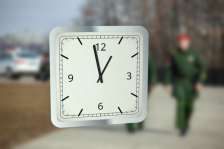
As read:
{"hour": 12, "minute": 58}
